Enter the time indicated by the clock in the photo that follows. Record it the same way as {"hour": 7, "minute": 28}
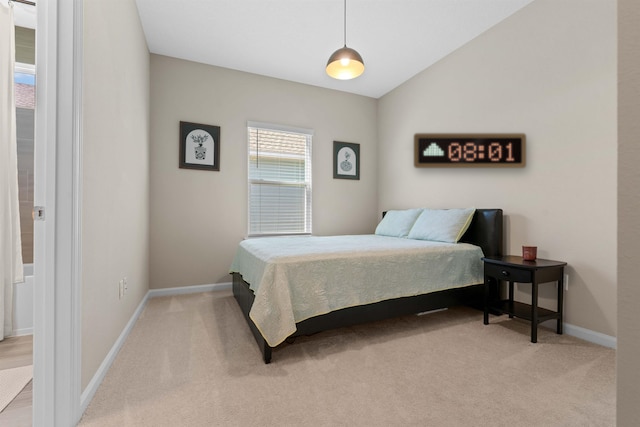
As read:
{"hour": 8, "minute": 1}
